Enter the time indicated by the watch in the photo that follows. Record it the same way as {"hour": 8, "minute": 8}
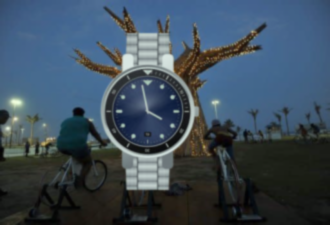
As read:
{"hour": 3, "minute": 58}
